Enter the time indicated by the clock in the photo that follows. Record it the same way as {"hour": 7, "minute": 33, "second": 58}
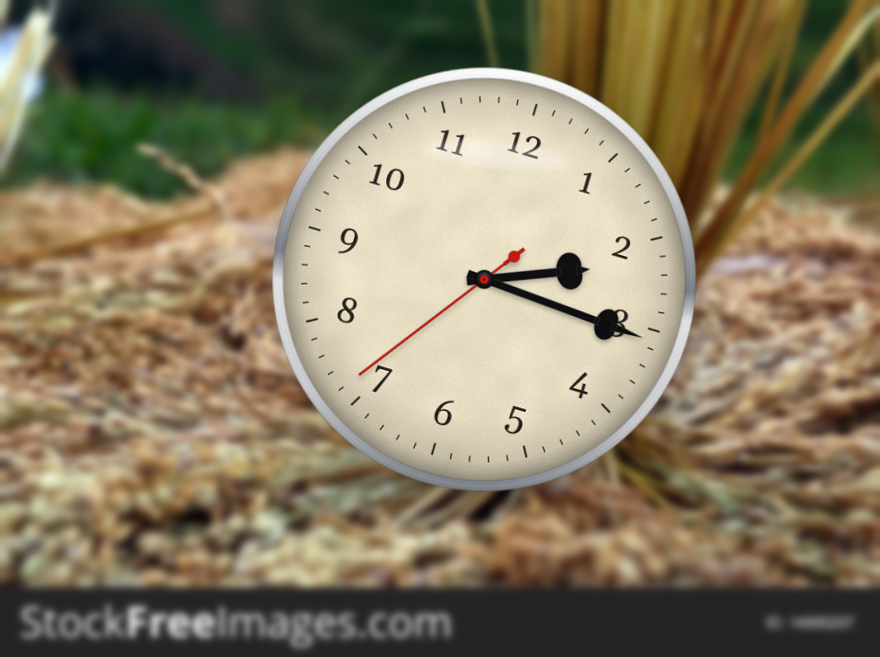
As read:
{"hour": 2, "minute": 15, "second": 36}
